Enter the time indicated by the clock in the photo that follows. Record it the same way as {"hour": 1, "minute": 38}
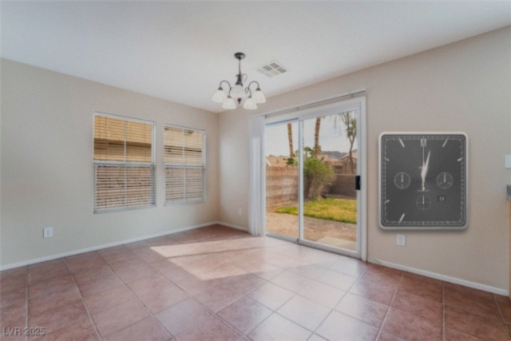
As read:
{"hour": 12, "minute": 2}
